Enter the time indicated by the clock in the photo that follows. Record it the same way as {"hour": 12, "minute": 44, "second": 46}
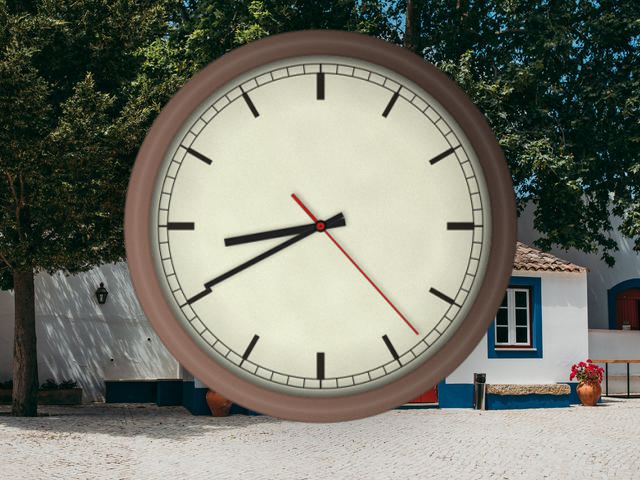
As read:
{"hour": 8, "minute": 40, "second": 23}
